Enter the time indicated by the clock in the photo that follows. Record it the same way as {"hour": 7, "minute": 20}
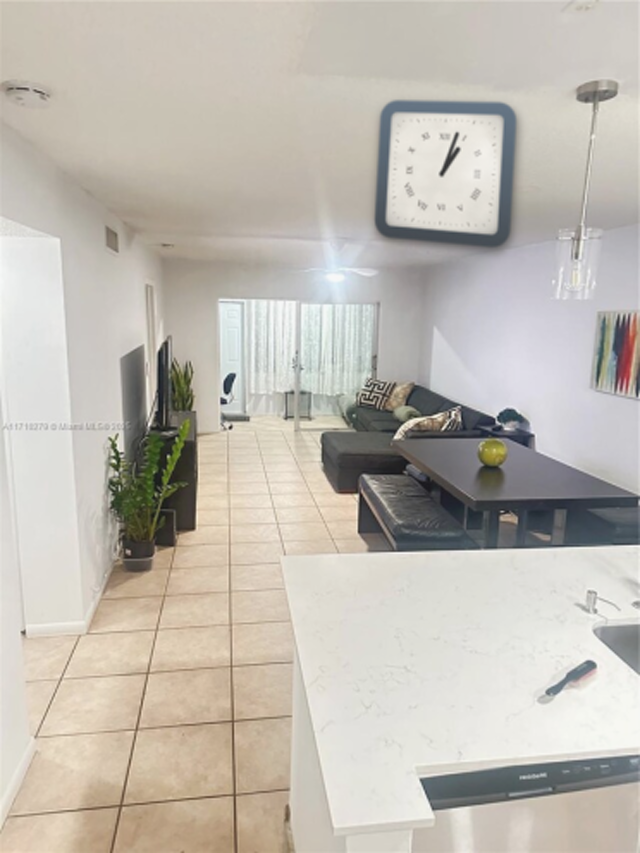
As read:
{"hour": 1, "minute": 3}
